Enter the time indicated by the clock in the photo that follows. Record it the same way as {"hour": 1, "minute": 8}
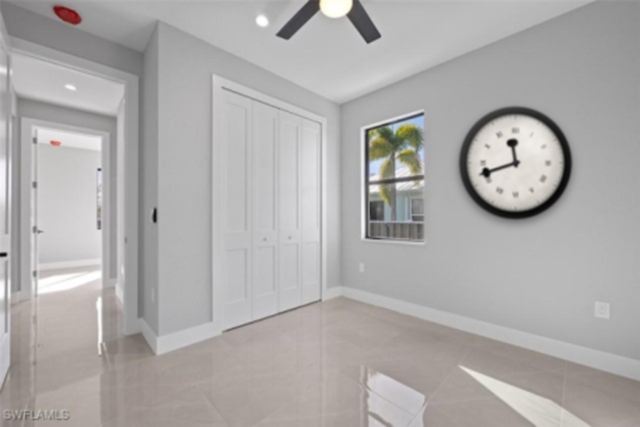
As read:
{"hour": 11, "minute": 42}
